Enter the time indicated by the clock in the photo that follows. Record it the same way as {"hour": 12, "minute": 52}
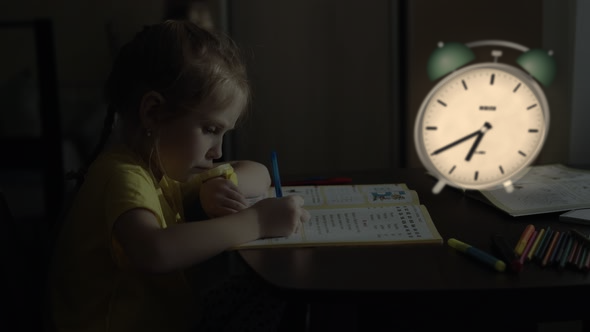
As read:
{"hour": 6, "minute": 40}
